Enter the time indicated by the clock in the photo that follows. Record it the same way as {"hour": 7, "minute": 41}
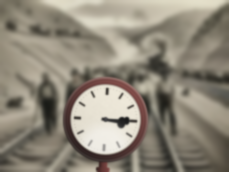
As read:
{"hour": 3, "minute": 15}
